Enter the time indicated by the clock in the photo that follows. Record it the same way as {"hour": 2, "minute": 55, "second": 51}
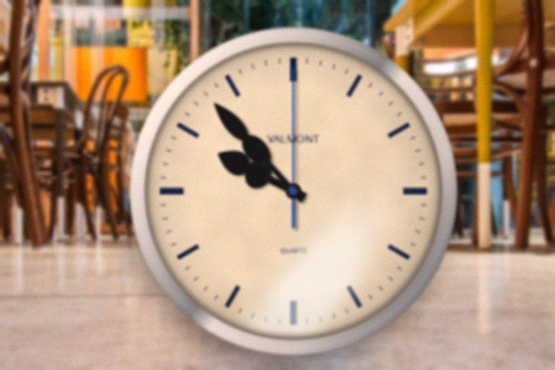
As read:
{"hour": 9, "minute": 53, "second": 0}
